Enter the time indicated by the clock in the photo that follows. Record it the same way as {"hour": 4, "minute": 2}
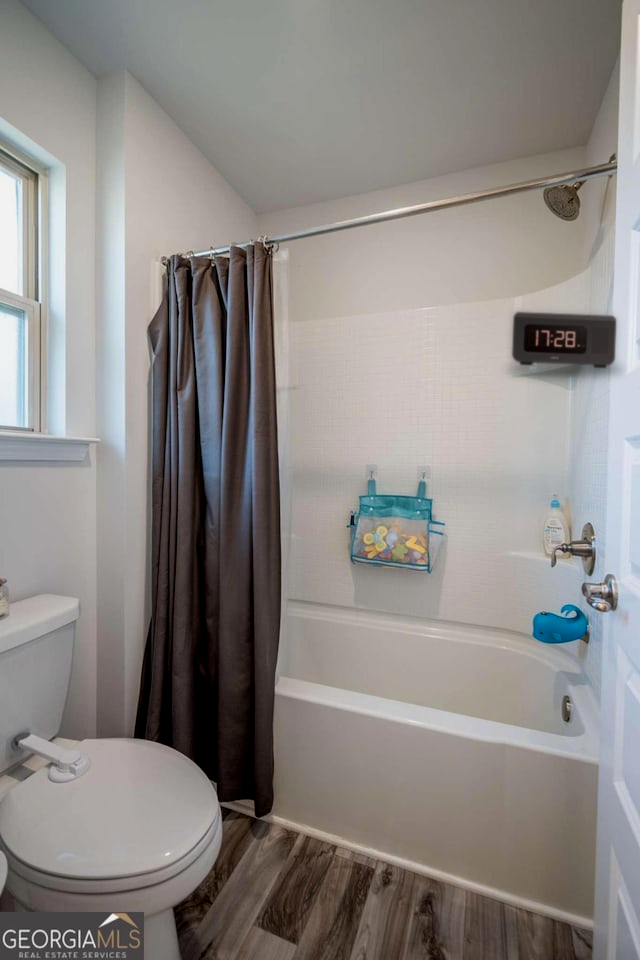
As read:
{"hour": 17, "minute": 28}
